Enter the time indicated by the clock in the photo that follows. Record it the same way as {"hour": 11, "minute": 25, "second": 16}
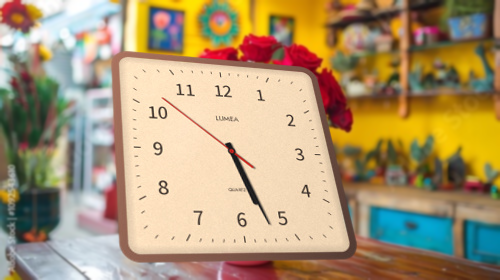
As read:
{"hour": 5, "minute": 26, "second": 52}
